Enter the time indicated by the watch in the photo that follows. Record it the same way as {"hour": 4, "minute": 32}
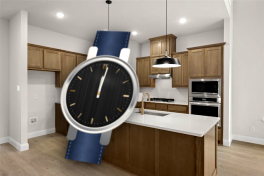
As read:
{"hour": 12, "minute": 1}
